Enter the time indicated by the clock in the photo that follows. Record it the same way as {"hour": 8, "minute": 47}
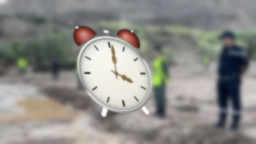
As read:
{"hour": 4, "minute": 1}
